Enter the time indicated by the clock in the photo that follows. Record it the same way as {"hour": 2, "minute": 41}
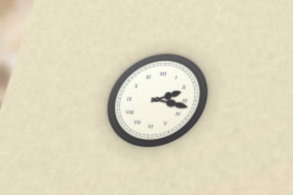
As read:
{"hour": 2, "minute": 17}
